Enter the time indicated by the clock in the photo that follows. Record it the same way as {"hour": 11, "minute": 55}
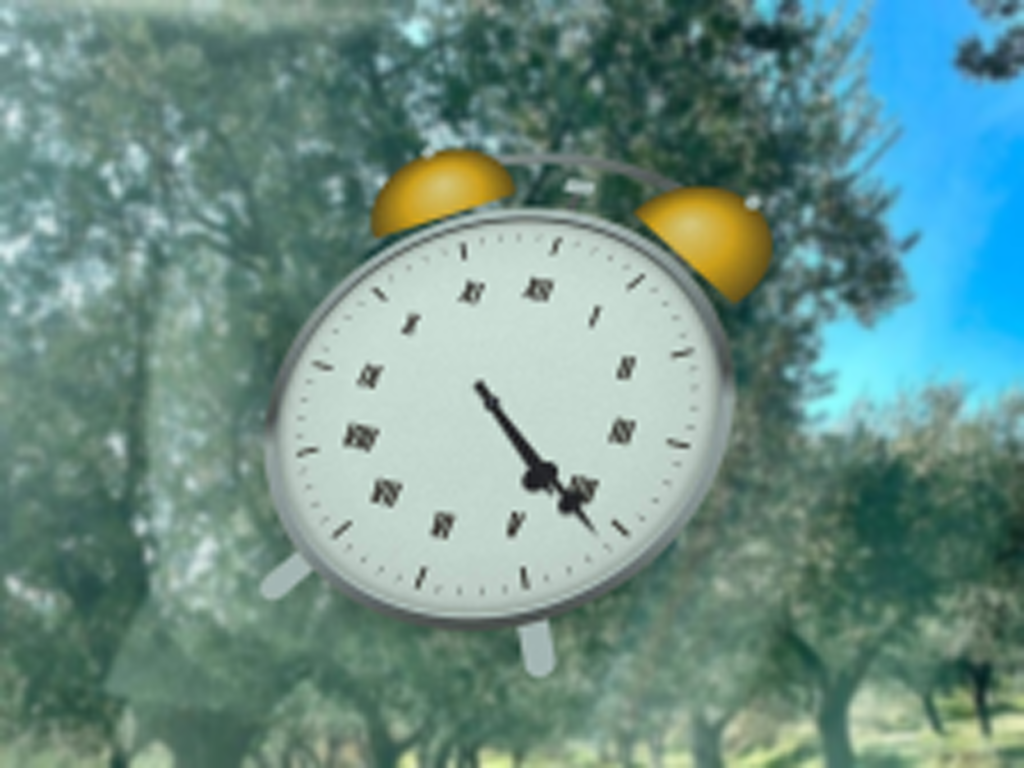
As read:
{"hour": 4, "minute": 21}
